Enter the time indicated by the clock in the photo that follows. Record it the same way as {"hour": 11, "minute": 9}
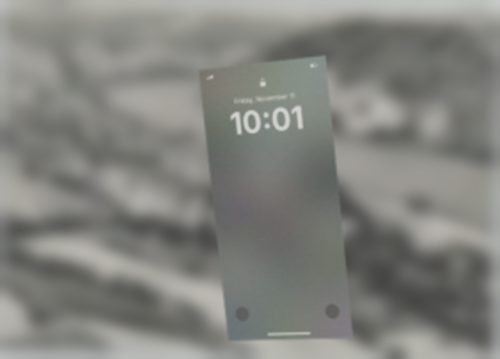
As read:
{"hour": 10, "minute": 1}
